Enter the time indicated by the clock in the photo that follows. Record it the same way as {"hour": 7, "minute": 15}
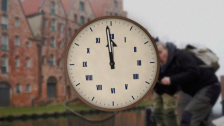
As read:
{"hour": 11, "minute": 59}
